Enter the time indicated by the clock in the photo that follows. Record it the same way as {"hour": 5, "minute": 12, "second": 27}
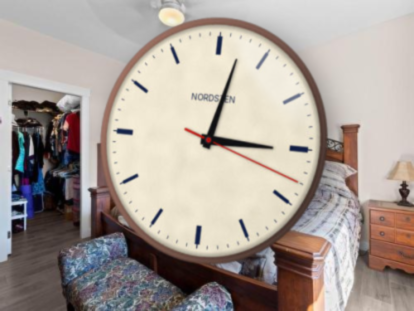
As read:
{"hour": 3, "minute": 2, "second": 18}
